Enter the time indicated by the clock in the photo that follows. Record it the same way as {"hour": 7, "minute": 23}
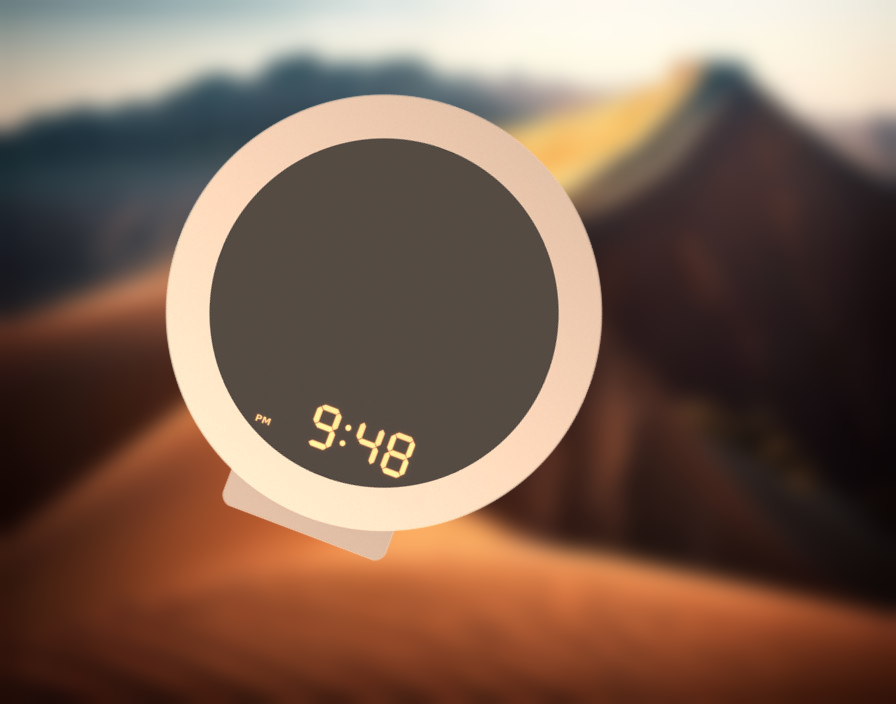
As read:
{"hour": 9, "minute": 48}
